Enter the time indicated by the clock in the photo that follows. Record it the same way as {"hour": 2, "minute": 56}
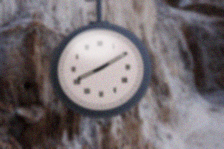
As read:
{"hour": 8, "minute": 10}
